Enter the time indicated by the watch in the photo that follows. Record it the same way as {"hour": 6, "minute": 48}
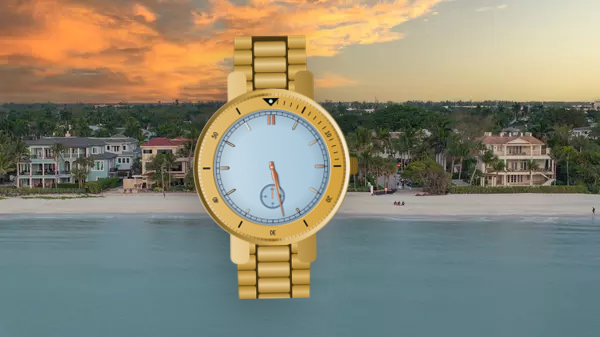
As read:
{"hour": 5, "minute": 28}
